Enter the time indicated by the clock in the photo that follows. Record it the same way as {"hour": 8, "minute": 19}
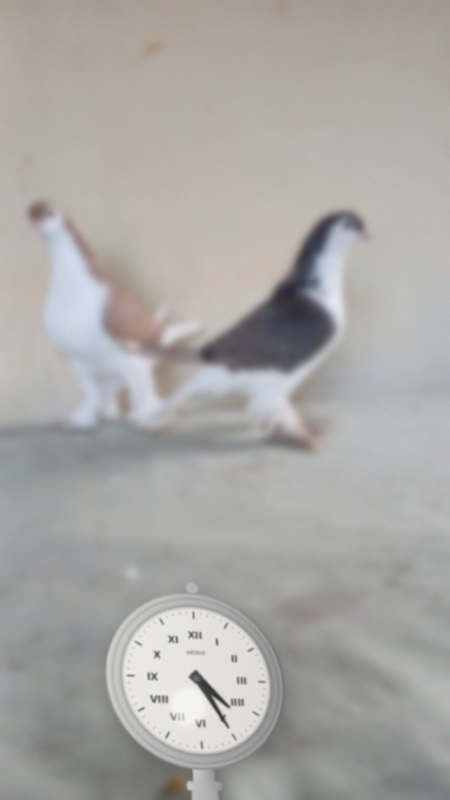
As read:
{"hour": 4, "minute": 25}
